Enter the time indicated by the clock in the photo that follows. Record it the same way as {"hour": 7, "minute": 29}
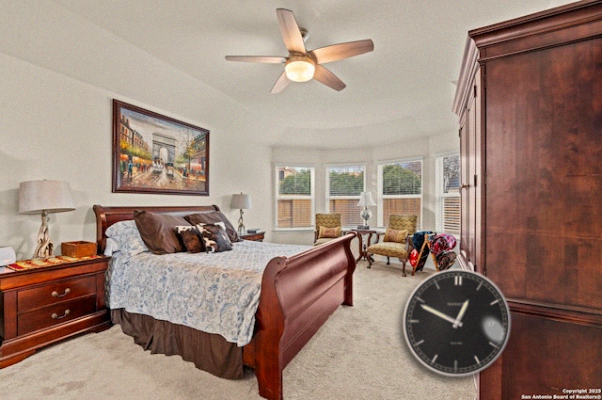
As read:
{"hour": 12, "minute": 49}
